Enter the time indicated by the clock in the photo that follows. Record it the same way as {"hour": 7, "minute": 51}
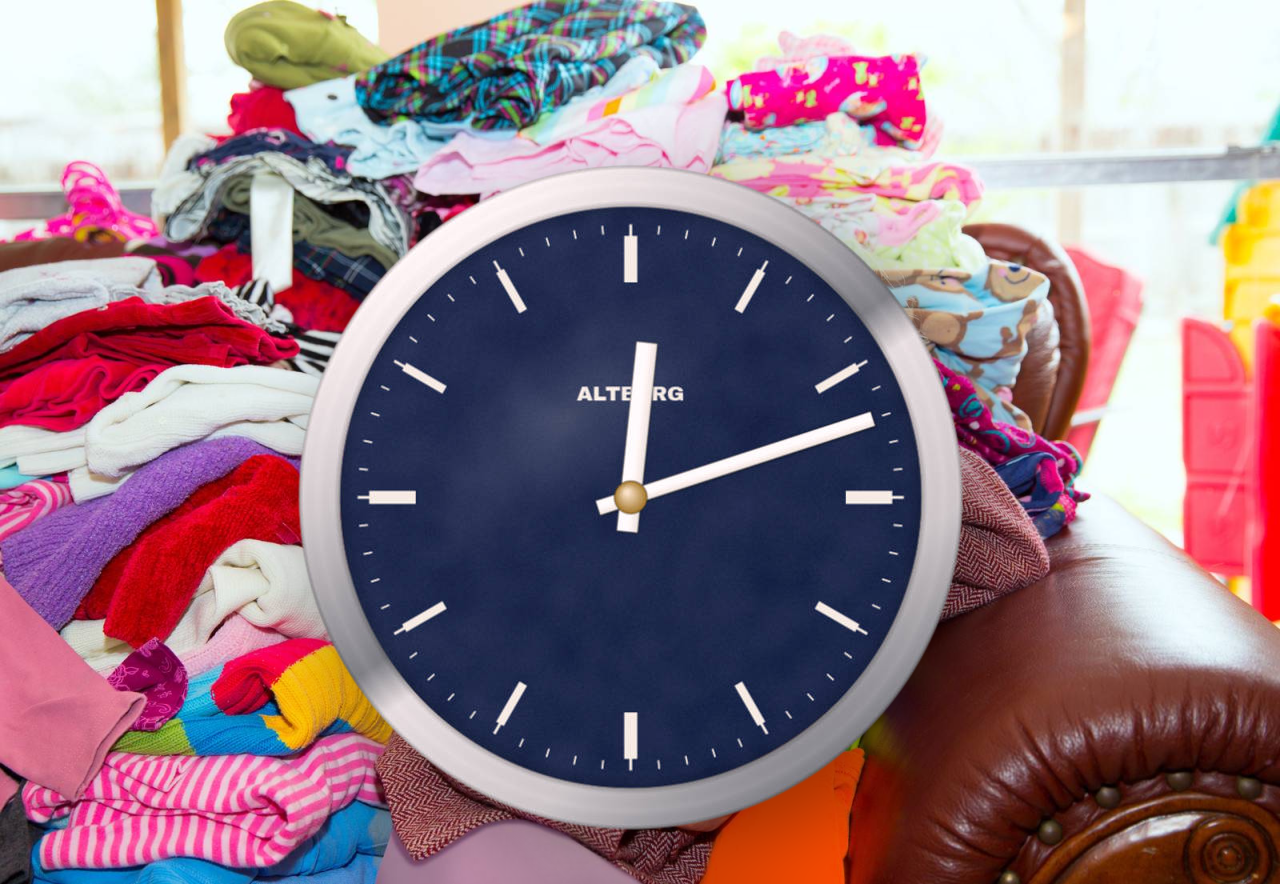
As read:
{"hour": 12, "minute": 12}
